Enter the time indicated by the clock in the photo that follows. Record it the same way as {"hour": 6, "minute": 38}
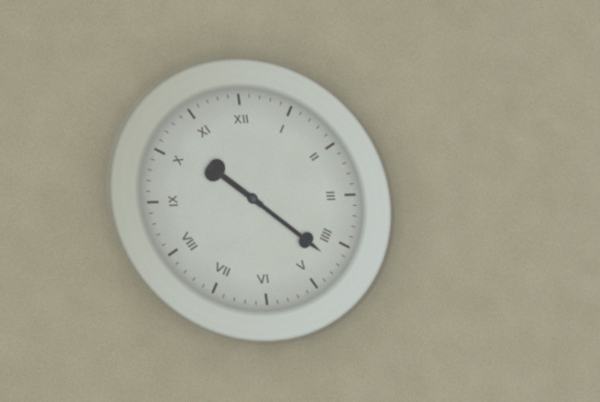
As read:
{"hour": 10, "minute": 22}
